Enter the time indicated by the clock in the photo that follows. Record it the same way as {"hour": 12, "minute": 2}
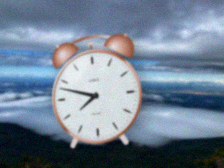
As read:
{"hour": 7, "minute": 48}
